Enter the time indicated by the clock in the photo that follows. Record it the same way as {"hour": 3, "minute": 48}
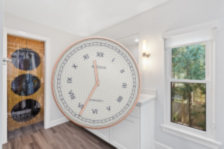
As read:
{"hour": 11, "minute": 34}
